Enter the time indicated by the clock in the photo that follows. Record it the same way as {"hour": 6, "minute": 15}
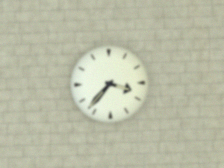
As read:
{"hour": 3, "minute": 37}
